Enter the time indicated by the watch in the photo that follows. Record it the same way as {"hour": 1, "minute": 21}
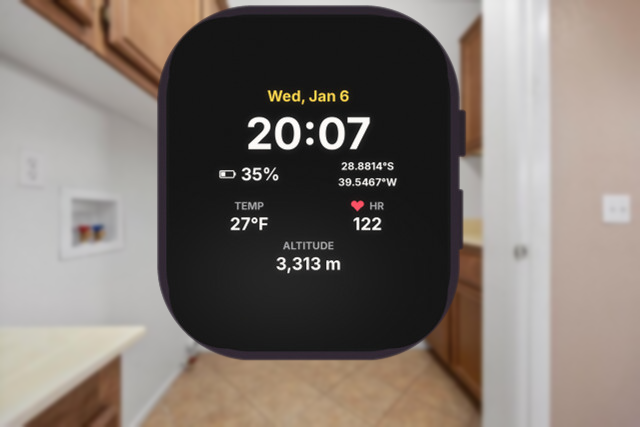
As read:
{"hour": 20, "minute": 7}
